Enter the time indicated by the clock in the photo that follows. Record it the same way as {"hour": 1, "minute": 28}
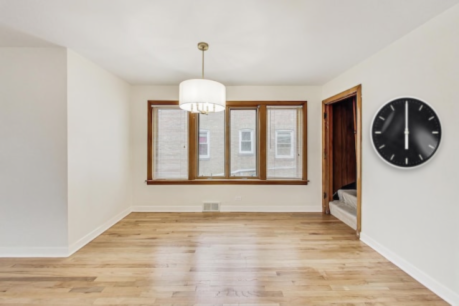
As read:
{"hour": 6, "minute": 0}
